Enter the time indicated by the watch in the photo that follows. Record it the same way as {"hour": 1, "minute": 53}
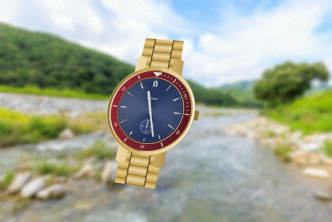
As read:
{"hour": 11, "minute": 27}
